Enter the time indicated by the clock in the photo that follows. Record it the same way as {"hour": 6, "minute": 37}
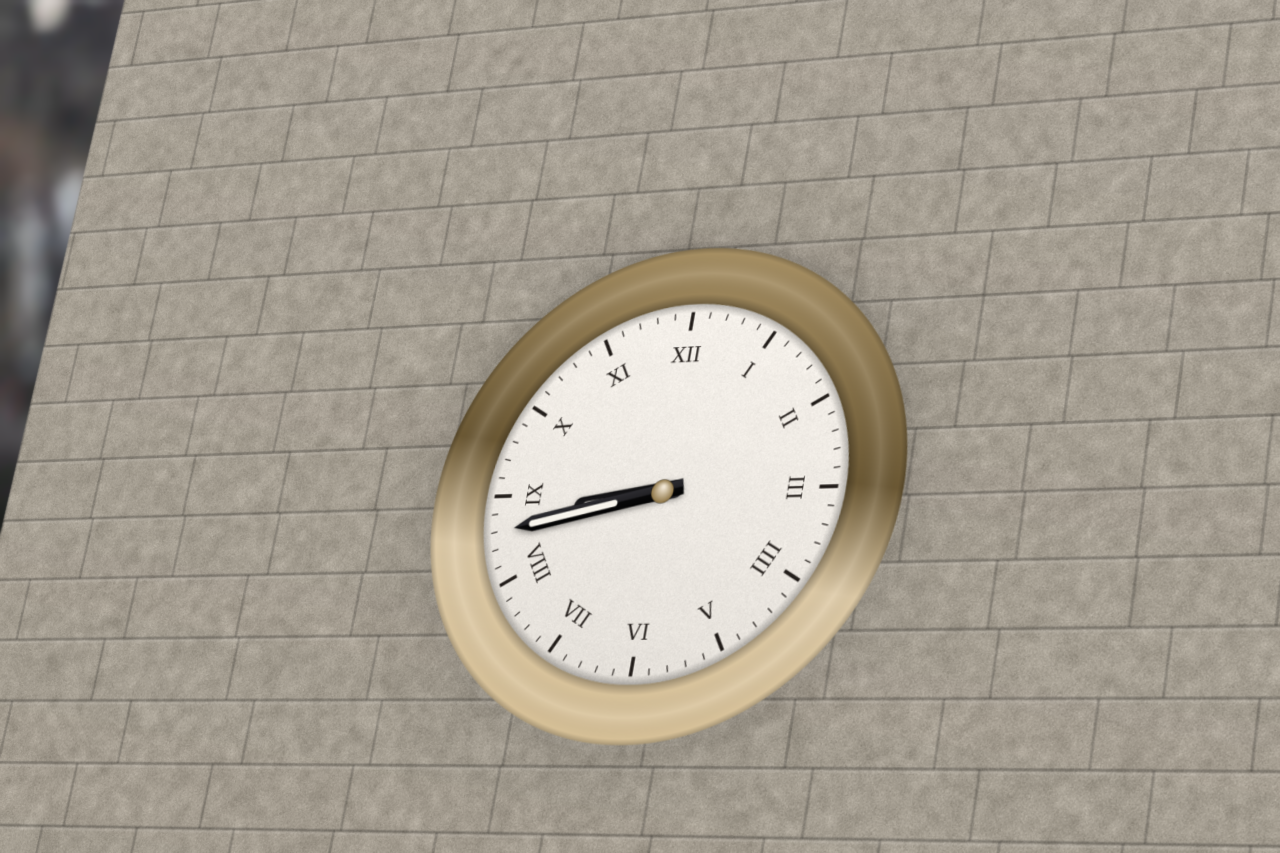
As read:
{"hour": 8, "minute": 43}
